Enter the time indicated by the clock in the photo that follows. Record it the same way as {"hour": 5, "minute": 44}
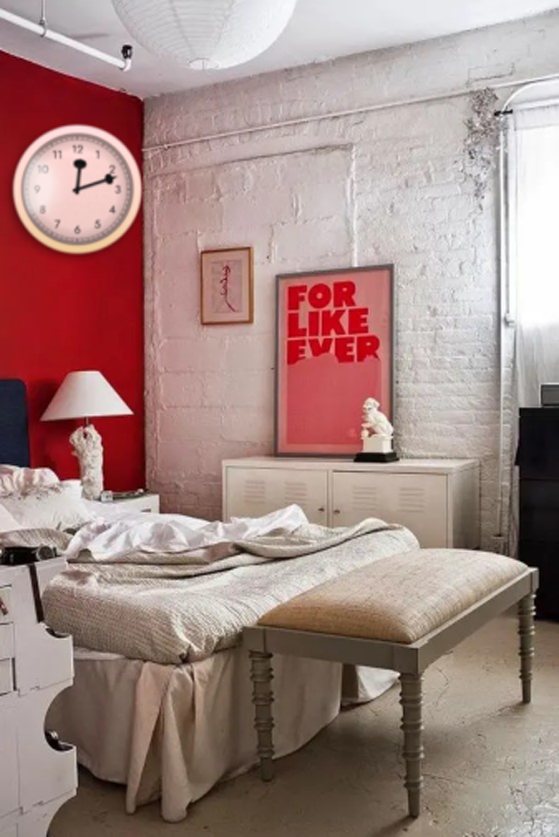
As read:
{"hour": 12, "minute": 12}
